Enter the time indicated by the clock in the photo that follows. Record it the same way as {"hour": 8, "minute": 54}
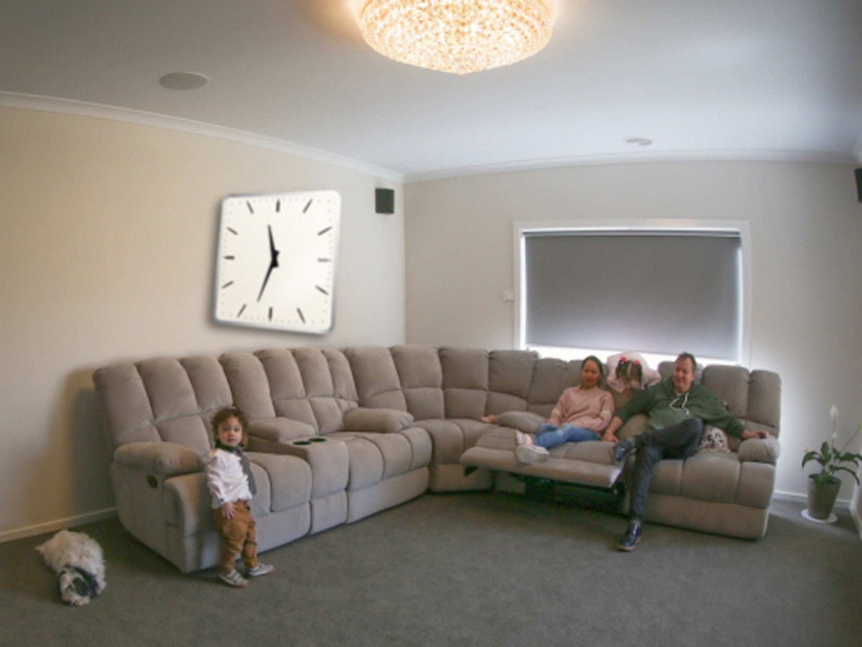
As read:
{"hour": 11, "minute": 33}
